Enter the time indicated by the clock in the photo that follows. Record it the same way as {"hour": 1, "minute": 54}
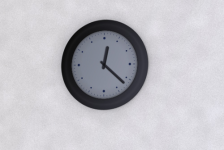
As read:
{"hour": 12, "minute": 22}
